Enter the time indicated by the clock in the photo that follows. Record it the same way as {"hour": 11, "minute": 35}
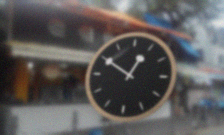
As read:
{"hour": 12, "minute": 50}
